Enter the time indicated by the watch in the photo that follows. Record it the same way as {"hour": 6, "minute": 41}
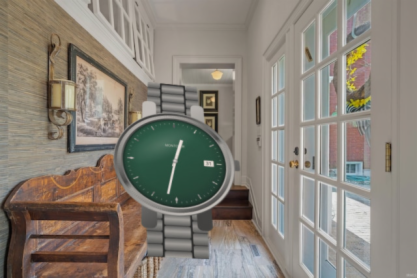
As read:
{"hour": 12, "minute": 32}
